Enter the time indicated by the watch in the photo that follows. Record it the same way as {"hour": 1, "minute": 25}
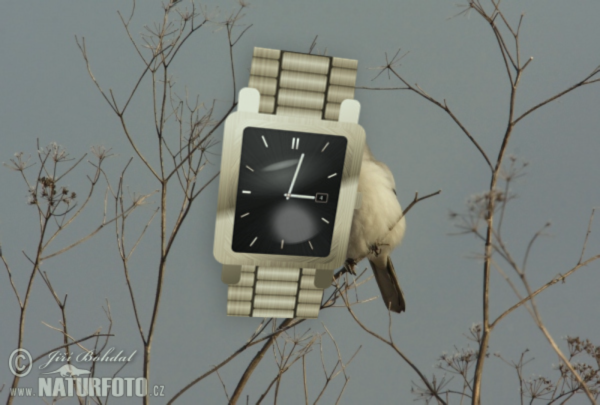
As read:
{"hour": 3, "minute": 2}
